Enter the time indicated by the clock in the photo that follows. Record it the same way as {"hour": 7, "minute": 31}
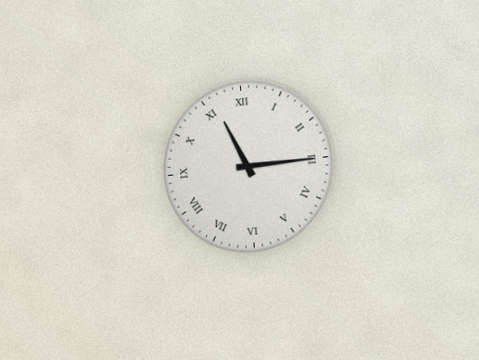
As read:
{"hour": 11, "minute": 15}
